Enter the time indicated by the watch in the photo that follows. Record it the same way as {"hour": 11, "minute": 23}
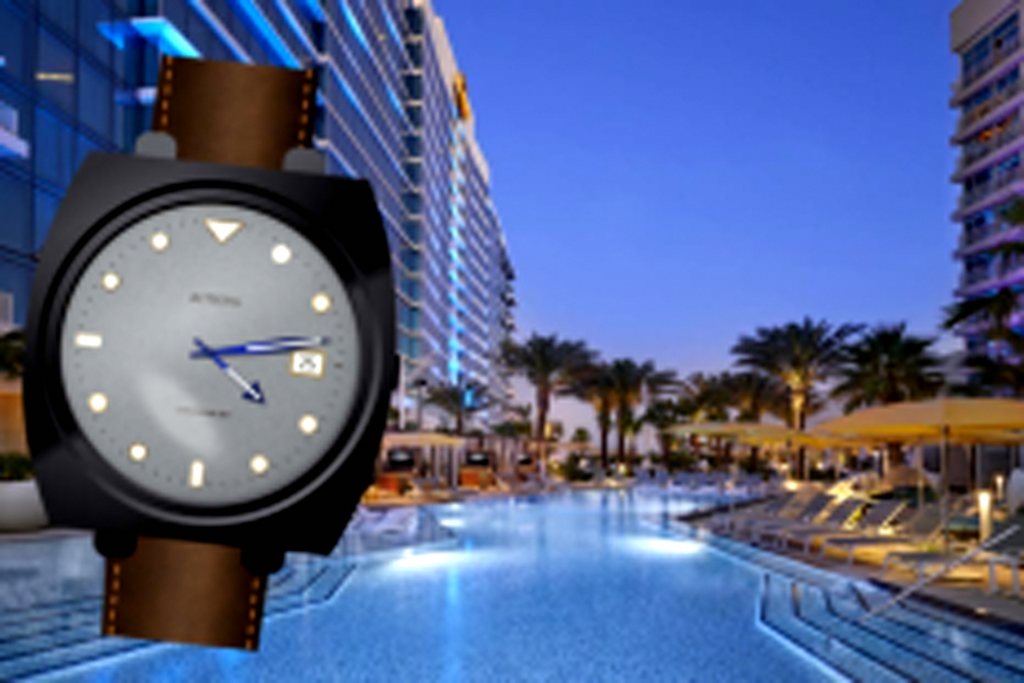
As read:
{"hour": 4, "minute": 13}
